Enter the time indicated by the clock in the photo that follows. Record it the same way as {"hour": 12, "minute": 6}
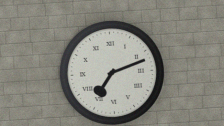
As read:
{"hour": 7, "minute": 12}
